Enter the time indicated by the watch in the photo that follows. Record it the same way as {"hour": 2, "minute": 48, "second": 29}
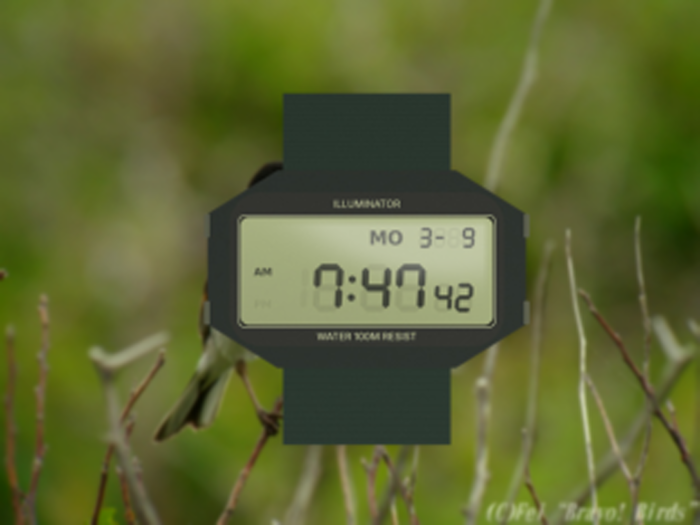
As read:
{"hour": 7, "minute": 47, "second": 42}
